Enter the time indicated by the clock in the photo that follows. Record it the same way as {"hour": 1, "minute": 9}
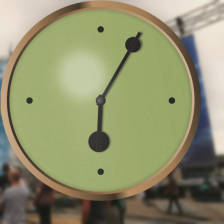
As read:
{"hour": 6, "minute": 5}
